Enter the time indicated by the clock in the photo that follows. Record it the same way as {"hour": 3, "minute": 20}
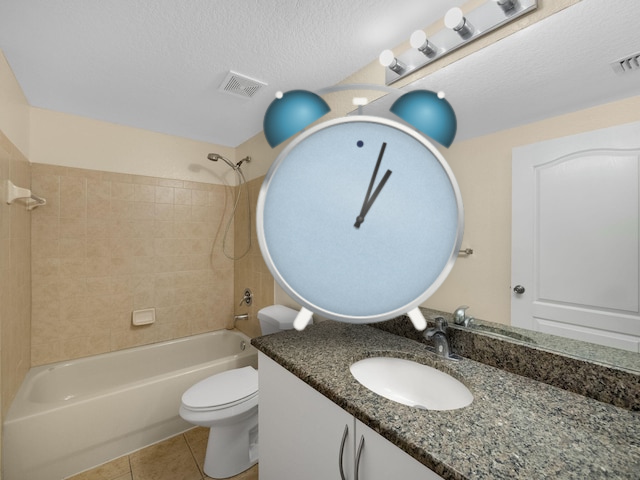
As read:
{"hour": 1, "minute": 3}
